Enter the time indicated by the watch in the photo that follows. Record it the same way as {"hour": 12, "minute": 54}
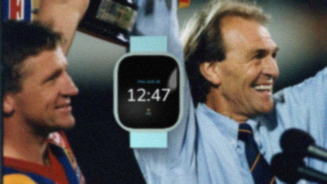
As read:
{"hour": 12, "minute": 47}
